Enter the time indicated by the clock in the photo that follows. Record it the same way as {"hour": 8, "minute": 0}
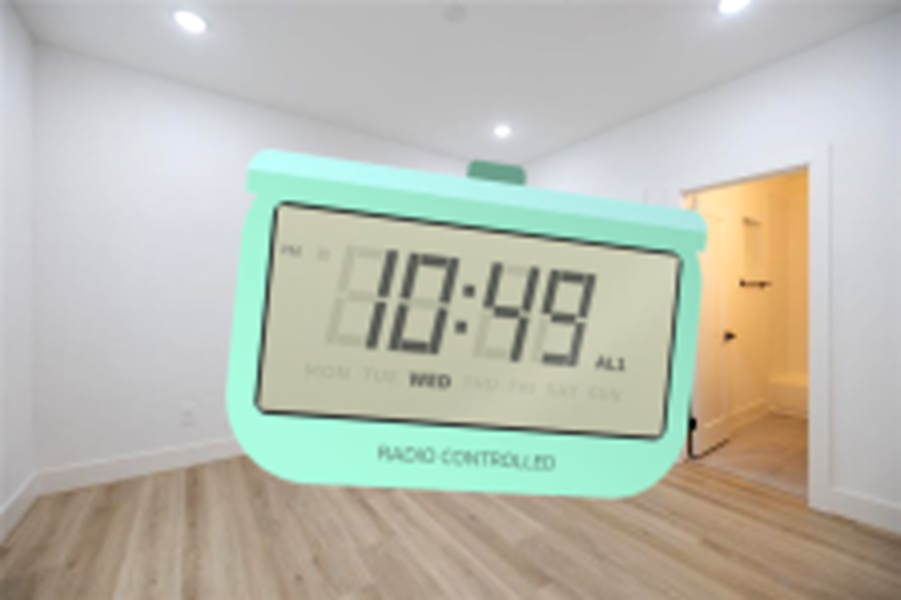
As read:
{"hour": 10, "minute": 49}
